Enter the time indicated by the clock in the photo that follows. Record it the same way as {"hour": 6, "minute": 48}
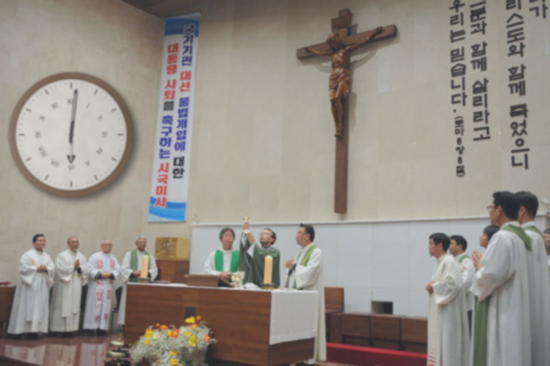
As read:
{"hour": 6, "minute": 1}
